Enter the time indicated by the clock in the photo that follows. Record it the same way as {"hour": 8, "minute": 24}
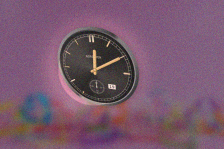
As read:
{"hour": 12, "minute": 10}
